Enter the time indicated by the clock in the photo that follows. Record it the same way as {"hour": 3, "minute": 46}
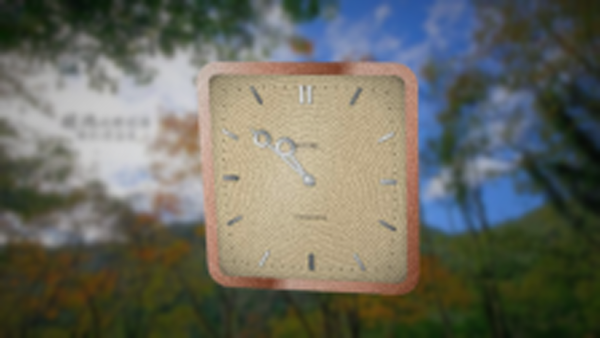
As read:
{"hour": 10, "minute": 52}
